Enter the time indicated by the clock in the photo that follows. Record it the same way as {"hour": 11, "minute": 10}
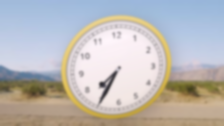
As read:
{"hour": 7, "minute": 35}
